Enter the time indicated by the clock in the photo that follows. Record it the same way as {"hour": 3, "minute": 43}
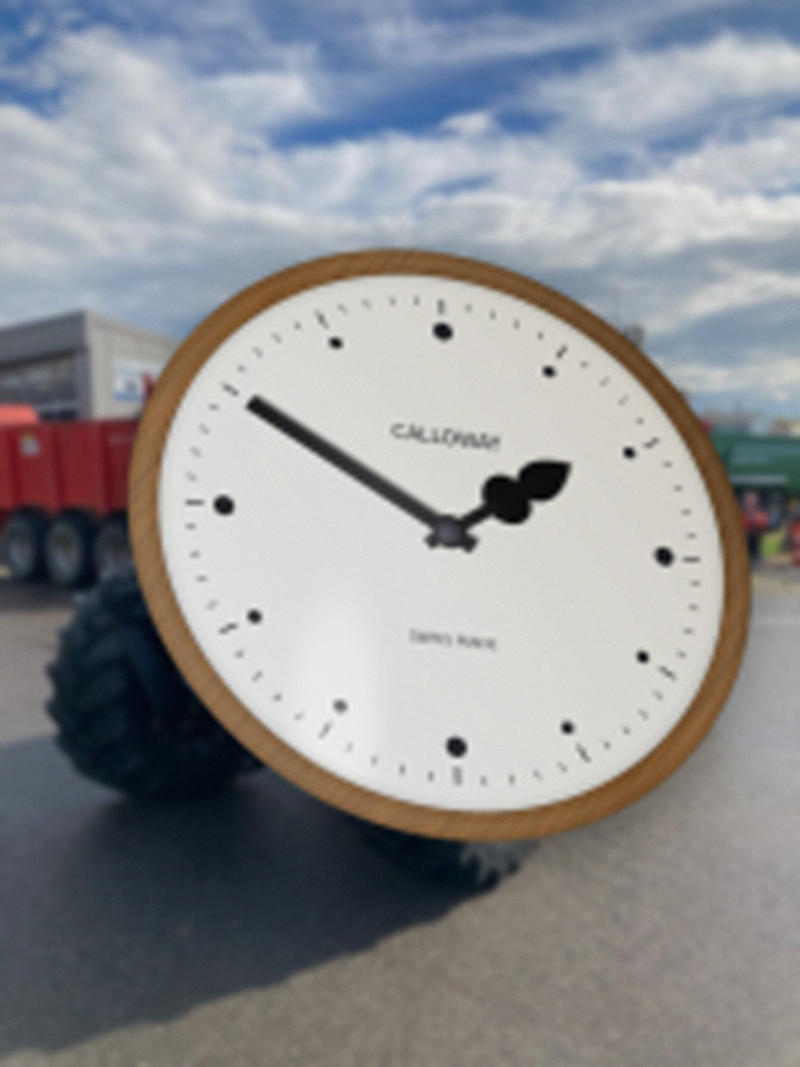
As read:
{"hour": 1, "minute": 50}
